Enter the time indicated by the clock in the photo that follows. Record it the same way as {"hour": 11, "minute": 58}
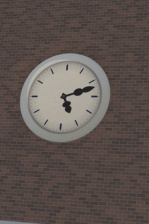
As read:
{"hour": 5, "minute": 12}
